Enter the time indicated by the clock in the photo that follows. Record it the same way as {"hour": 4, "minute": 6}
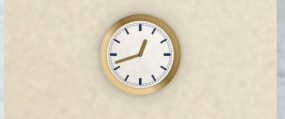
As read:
{"hour": 12, "minute": 42}
